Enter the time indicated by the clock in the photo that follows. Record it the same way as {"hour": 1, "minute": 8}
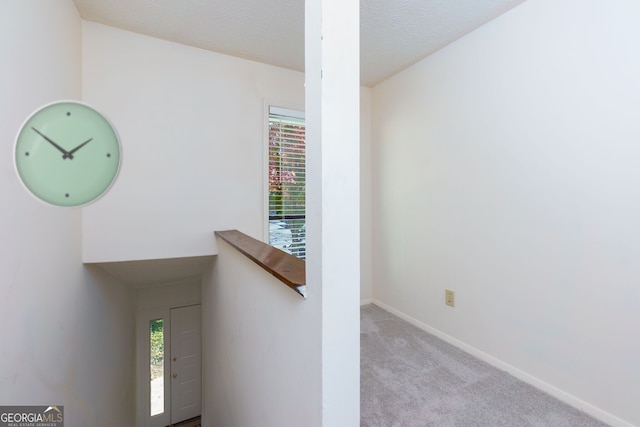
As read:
{"hour": 1, "minute": 51}
